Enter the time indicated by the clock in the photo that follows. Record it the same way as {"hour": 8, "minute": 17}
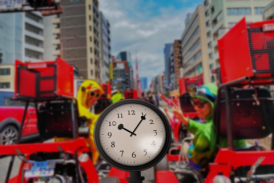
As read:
{"hour": 10, "minute": 6}
